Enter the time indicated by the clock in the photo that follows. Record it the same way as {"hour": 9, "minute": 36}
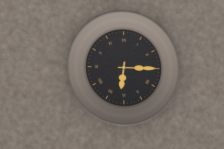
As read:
{"hour": 6, "minute": 15}
